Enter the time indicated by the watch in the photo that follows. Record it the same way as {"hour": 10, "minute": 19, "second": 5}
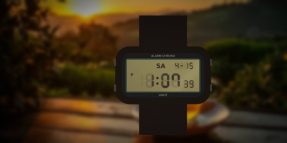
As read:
{"hour": 1, "minute": 7, "second": 39}
